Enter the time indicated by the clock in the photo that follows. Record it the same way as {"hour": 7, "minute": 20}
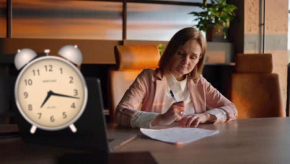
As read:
{"hour": 7, "minute": 17}
